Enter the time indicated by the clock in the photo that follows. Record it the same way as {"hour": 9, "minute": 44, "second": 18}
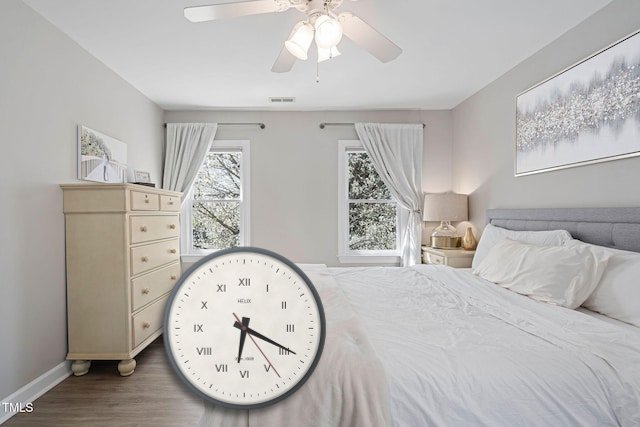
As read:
{"hour": 6, "minute": 19, "second": 24}
